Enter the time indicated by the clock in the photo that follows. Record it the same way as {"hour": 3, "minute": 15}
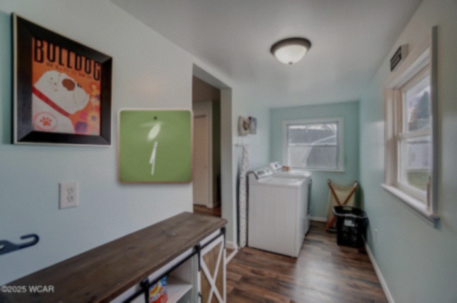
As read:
{"hour": 6, "minute": 31}
